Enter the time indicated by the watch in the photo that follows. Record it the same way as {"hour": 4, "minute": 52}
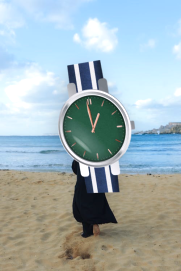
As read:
{"hour": 12, "minute": 59}
